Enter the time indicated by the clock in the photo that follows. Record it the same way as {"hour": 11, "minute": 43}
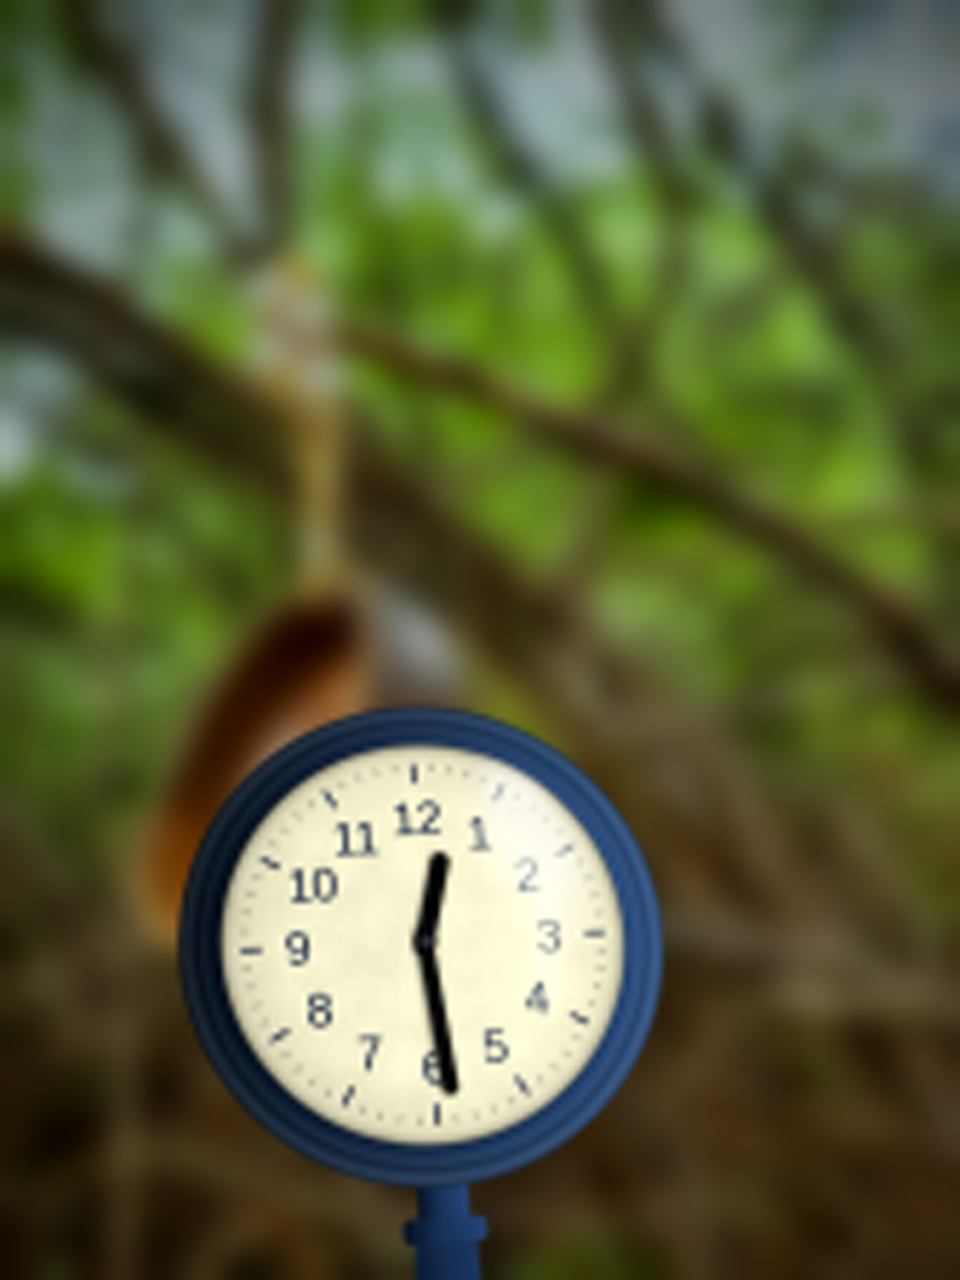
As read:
{"hour": 12, "minute": 29}
